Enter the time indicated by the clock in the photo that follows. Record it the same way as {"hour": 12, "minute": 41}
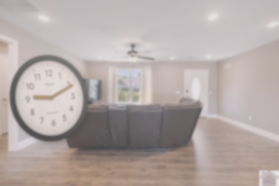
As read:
{"hour": 9, "minute": 11}
